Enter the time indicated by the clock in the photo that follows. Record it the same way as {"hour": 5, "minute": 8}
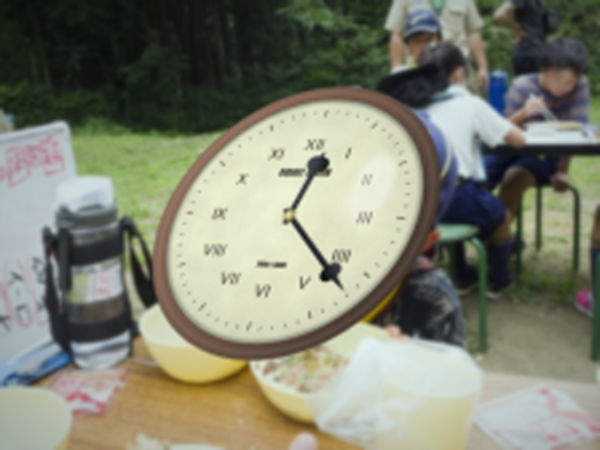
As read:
{"hour": 12, "minute": 22}
